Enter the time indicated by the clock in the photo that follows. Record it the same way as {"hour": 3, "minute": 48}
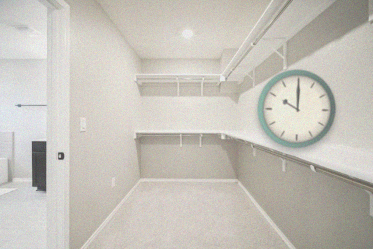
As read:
{"hour": 10, "minute": 0}
